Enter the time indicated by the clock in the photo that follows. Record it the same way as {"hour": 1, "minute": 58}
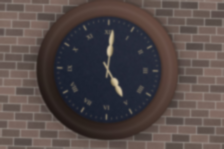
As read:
{"hour": 5, "minute": 1}
